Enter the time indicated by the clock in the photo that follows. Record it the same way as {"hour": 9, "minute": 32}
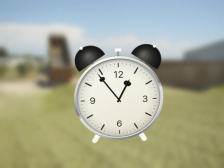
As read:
{"hour": 12, "minute": 54}
